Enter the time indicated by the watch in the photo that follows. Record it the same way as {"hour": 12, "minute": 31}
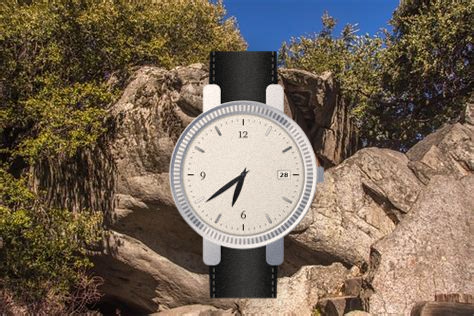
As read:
{"hour": 6, "minute": 39}
